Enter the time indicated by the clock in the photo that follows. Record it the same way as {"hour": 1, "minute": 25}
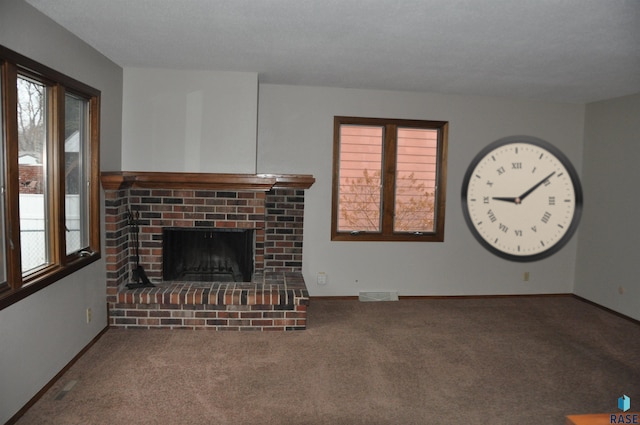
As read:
{"hour": 9, "minute": 9}
